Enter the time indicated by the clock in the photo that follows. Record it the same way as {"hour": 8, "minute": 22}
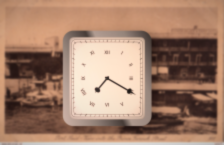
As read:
{"hour": 7, "minute": 20}
